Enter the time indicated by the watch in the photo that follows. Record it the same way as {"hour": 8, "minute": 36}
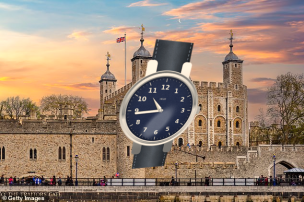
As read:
{"hour": 10, "minute": 44}
